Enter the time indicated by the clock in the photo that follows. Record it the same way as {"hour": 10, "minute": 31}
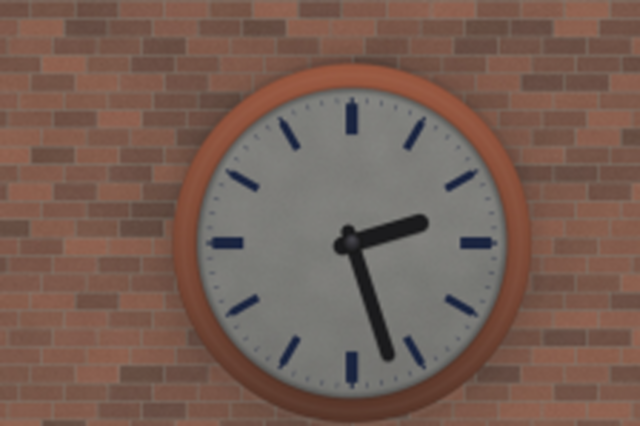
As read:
{"hour": 2, "minute": 27}
